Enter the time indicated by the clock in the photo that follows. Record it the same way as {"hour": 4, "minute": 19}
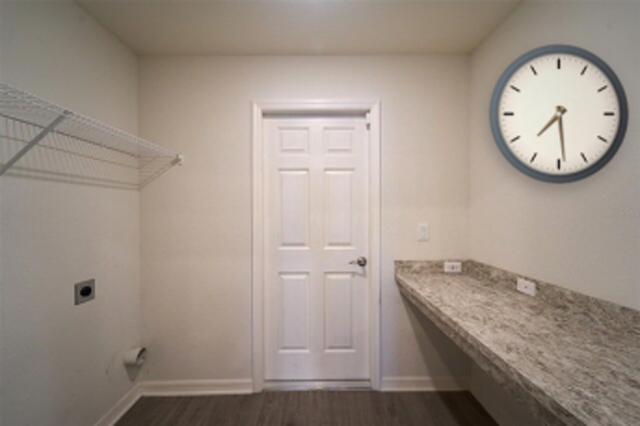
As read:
{"hour": 7, "minute": 29}
